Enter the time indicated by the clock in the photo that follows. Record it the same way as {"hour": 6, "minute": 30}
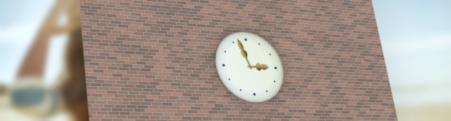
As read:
{"hour": 2, "minute": 57}
